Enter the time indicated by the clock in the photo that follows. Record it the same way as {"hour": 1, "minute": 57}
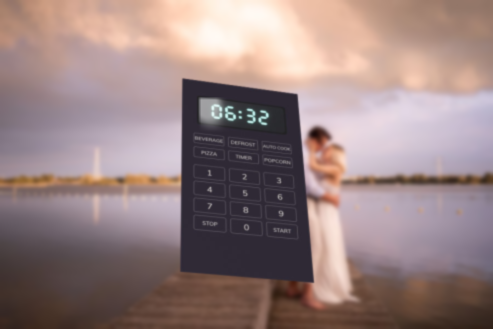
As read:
{"hour": 6, "minute": 32}
